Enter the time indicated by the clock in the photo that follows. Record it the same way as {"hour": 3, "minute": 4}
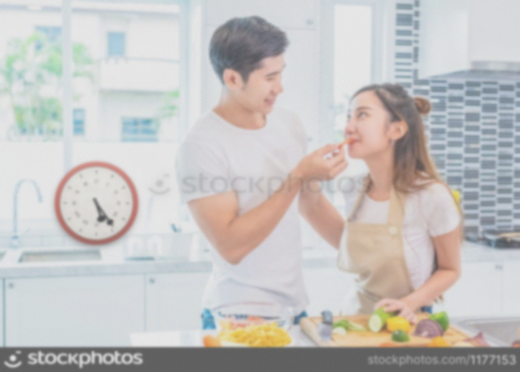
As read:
{"hour": 5, "minute": 24}
